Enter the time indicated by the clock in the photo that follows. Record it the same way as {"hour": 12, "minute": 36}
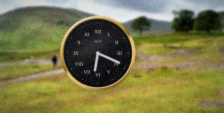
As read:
{"hour": 6, "minute": 19}
